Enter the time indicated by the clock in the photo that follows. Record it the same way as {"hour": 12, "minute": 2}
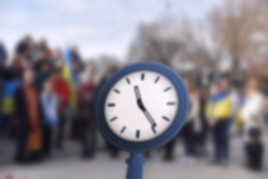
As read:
{"hour": 11, "minute": 24}
